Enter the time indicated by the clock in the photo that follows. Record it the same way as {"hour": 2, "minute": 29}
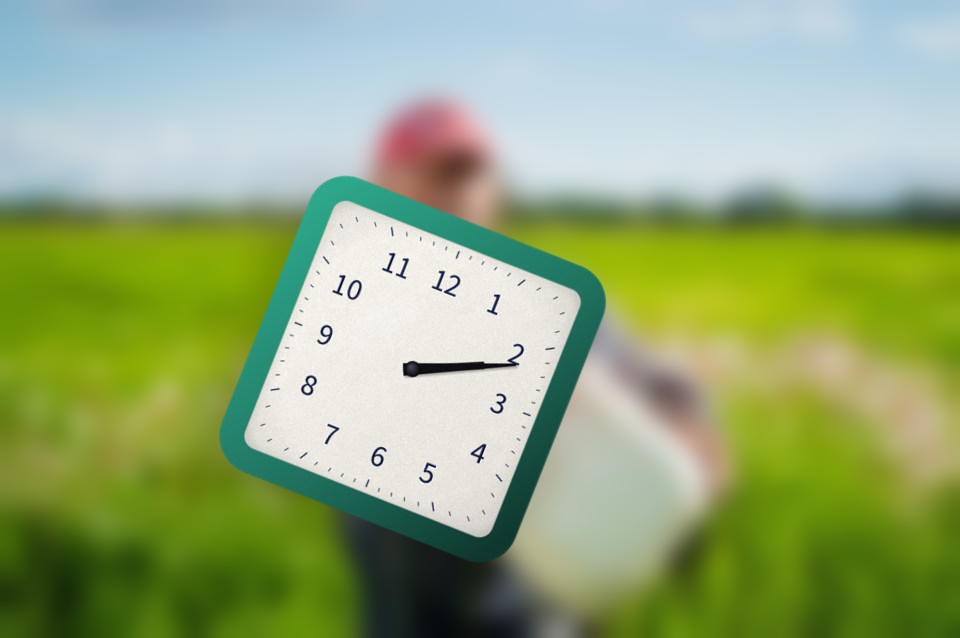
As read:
{"hour": 2, "minute": 11}
